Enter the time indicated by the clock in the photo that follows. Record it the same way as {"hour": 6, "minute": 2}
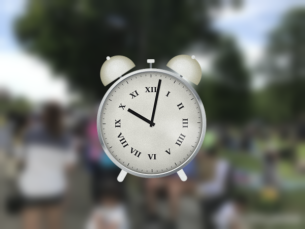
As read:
{"hour": 10, "minute": 2}
